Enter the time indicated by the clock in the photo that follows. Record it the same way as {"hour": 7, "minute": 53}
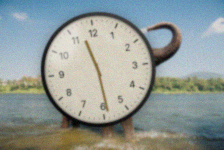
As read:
{"hour": 11, "minute": 29}
